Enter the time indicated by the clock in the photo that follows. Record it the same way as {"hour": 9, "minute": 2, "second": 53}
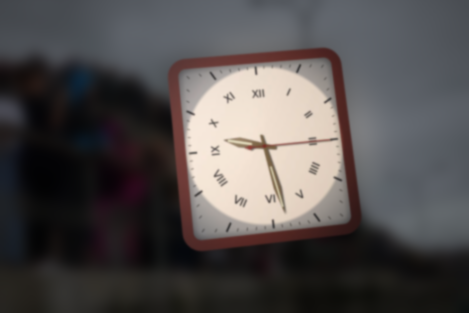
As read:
{"hour": 9, "minute": 28, "second": 15}
